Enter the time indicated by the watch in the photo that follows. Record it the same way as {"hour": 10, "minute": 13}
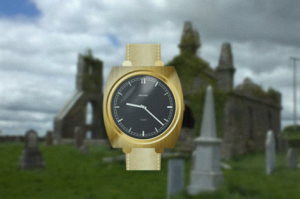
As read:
{"hour": 9, "minute": 22}
